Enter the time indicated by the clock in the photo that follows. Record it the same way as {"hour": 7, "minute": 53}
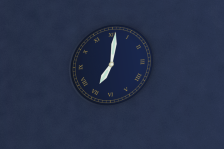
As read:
{"hour": 7, "minute": 1}
